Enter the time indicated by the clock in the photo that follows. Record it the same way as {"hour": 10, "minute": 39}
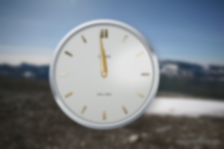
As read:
{"hour": 11, "minute": 59}
